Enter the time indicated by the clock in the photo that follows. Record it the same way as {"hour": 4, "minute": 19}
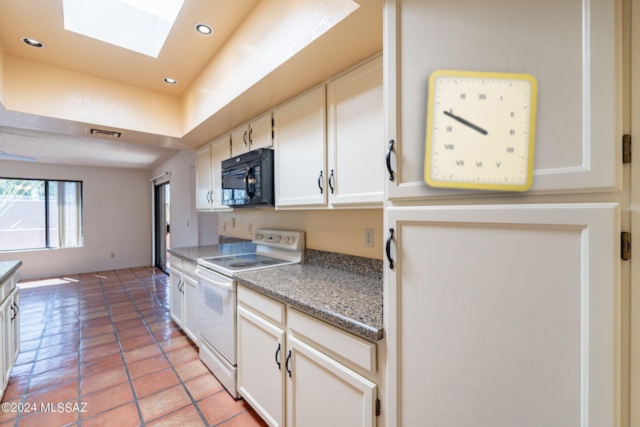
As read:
{"hour": 9, "minute": 49}
